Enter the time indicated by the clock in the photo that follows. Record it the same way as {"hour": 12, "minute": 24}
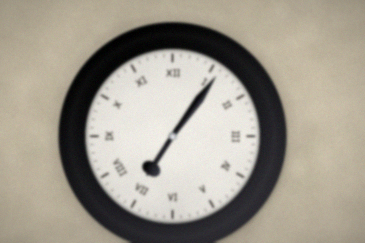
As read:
{"hour": 7, "minute": 6}
